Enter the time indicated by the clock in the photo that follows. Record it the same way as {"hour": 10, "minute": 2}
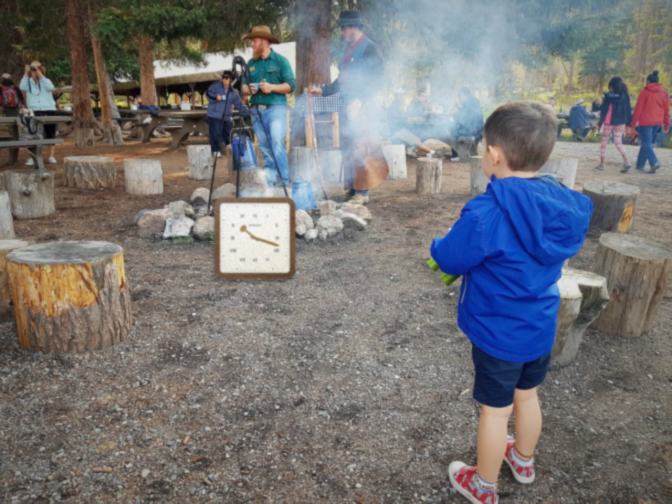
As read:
{"hour": 10, "minute": 18}
